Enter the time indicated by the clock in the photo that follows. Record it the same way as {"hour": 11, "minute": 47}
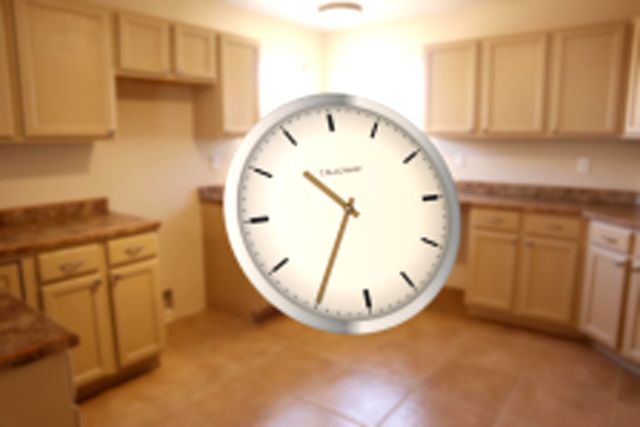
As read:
{"hour": 10, "minute": 35}
